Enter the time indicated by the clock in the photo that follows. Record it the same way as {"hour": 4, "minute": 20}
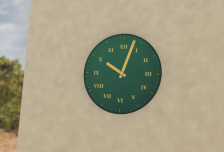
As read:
{"hour": 10, "minute": 3}
